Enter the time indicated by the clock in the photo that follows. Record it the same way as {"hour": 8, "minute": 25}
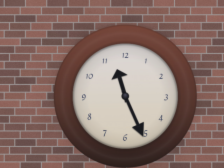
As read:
{"hour": 11, "minute": 26}
